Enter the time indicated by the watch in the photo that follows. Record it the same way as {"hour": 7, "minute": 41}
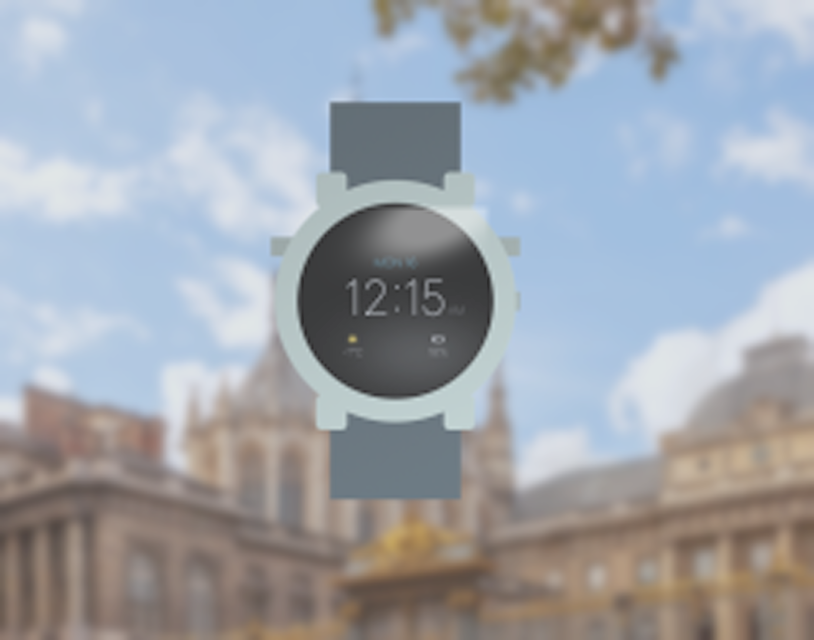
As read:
{"hour": 12, "minute": 15}
